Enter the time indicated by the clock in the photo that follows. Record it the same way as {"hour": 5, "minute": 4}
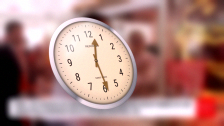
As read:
{"hour": 12, "minute": 29}
